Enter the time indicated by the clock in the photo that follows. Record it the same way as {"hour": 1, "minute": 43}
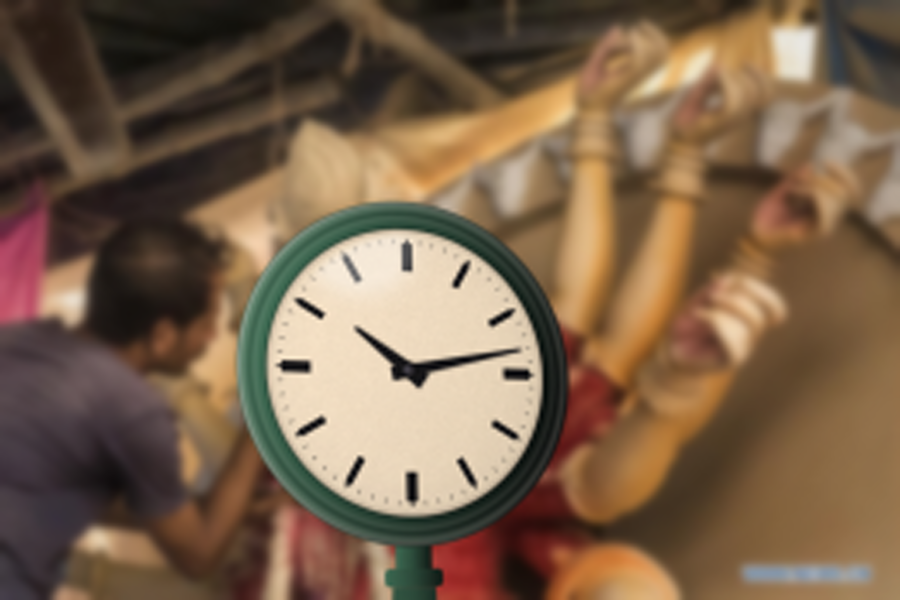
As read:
{"hour": 10, "minute": 13}
